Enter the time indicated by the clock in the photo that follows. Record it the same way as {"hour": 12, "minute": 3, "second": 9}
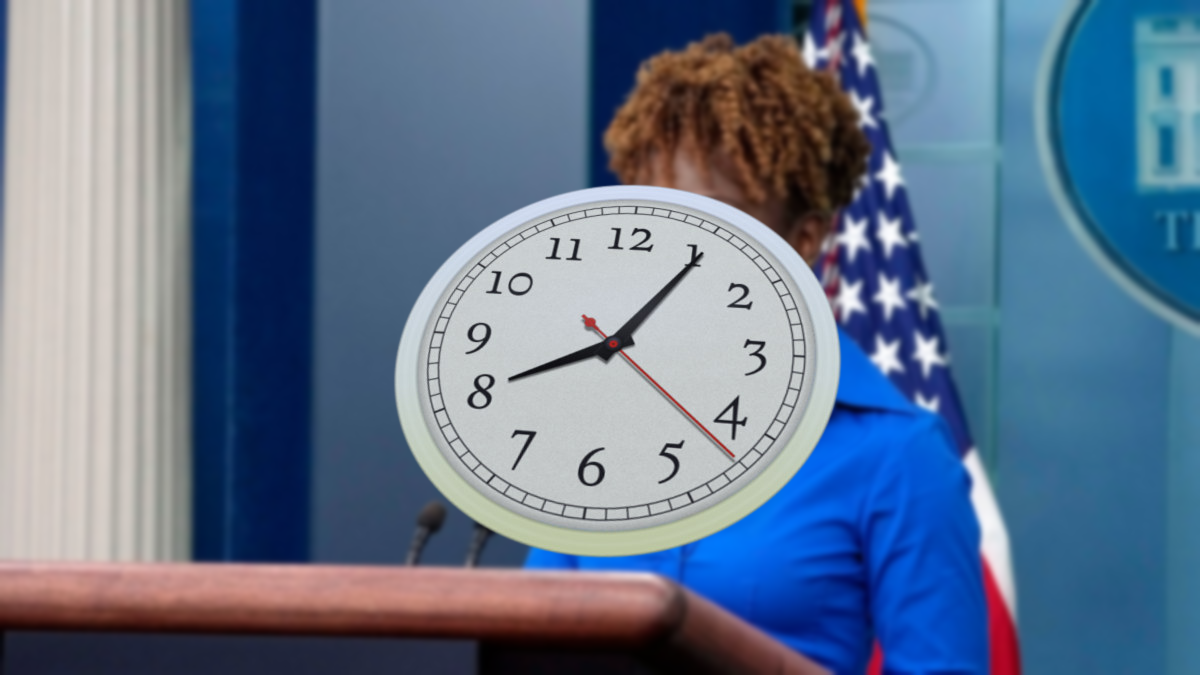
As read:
{"hour": 8, "minute": 5, "second": 22}
